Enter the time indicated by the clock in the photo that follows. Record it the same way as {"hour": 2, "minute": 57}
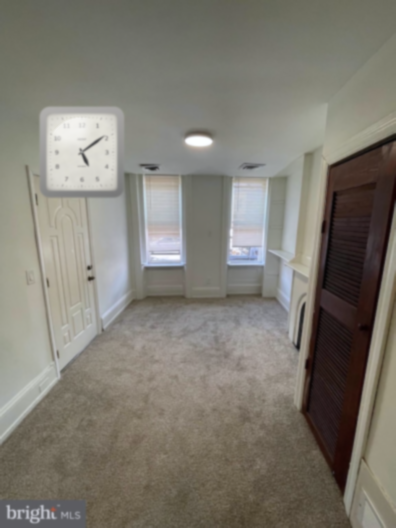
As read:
{"hour": 5, "minute": 9}
